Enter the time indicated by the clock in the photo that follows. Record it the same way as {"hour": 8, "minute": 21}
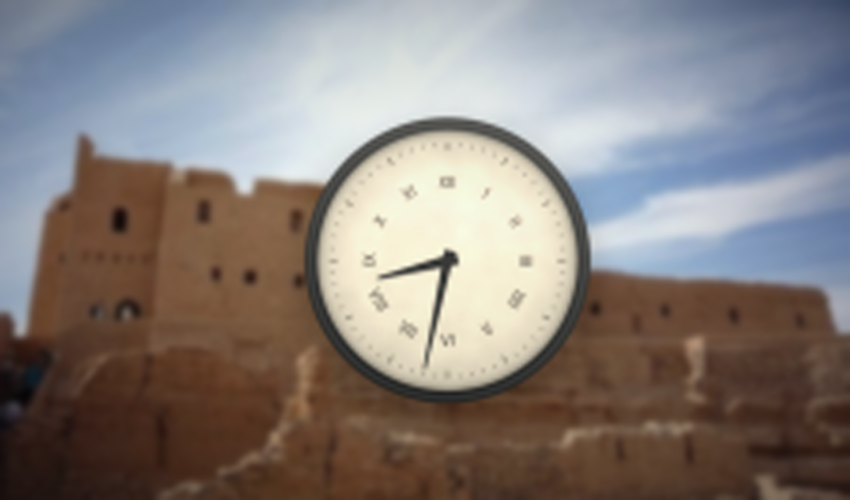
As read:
{"hour": 8, "minute": 32}
